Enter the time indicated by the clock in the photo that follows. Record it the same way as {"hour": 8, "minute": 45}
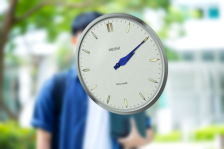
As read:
{"hour": 2, "minute": 10}
